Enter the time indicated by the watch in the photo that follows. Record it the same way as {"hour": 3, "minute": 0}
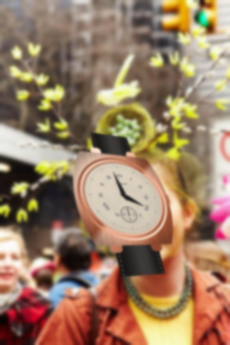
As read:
{"hour": 3, "minute": 58}
